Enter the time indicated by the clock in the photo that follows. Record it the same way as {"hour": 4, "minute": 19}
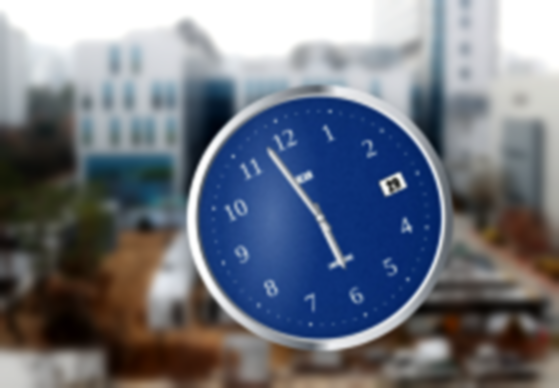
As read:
{"hour": 5, "minute": 58}
